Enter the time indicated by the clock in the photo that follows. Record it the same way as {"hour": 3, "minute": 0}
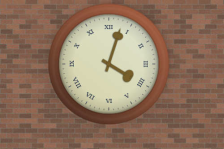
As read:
{"hour": 4, "minute": 3}
